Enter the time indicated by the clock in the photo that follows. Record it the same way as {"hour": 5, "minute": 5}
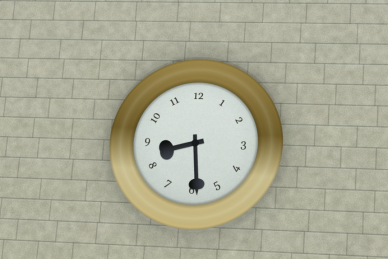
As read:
{"hour": 8, "minute": 29}
